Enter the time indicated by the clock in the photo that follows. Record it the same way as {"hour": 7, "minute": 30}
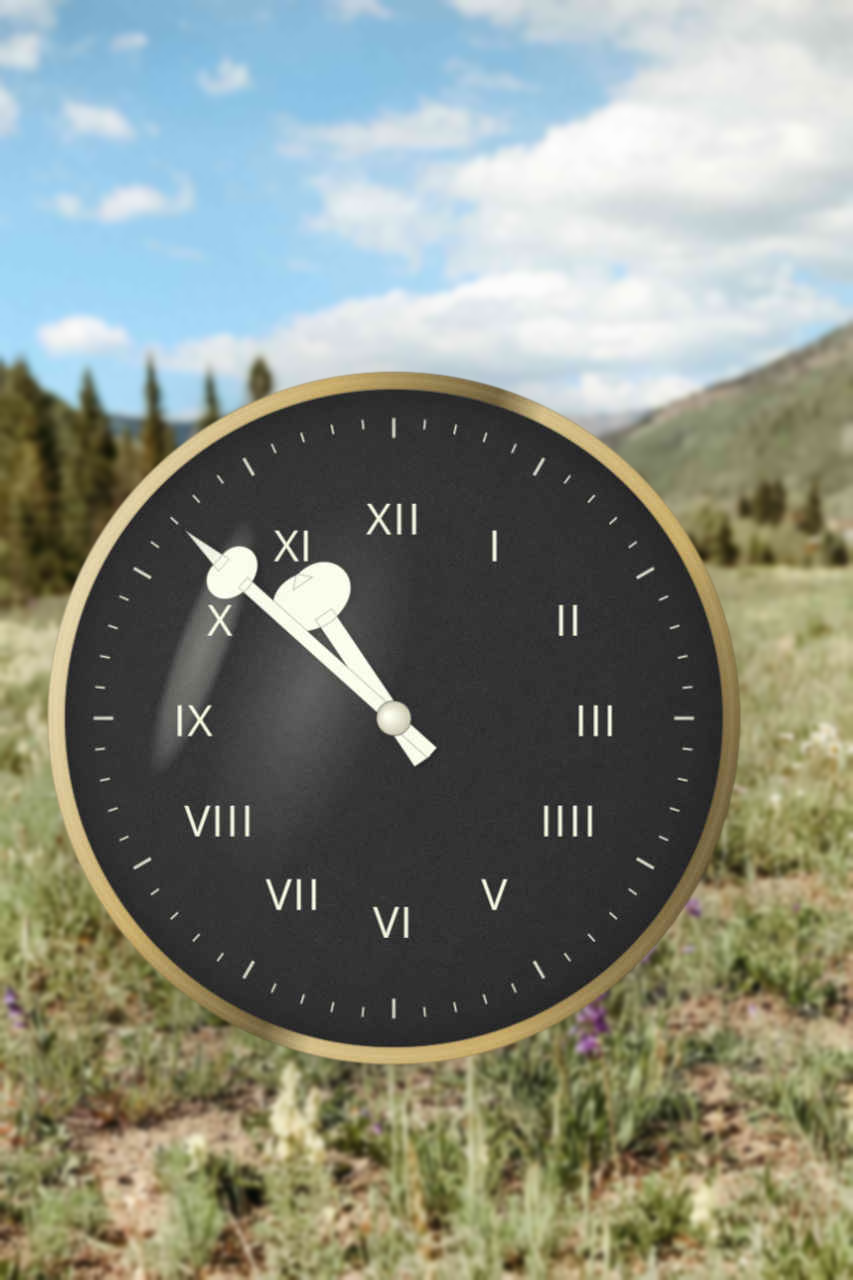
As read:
{"hour": 10, "minute": 52}
